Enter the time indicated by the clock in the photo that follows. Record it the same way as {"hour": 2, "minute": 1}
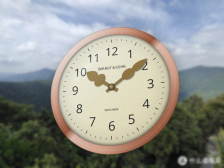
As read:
{"hour": 10, "minute": 9}
